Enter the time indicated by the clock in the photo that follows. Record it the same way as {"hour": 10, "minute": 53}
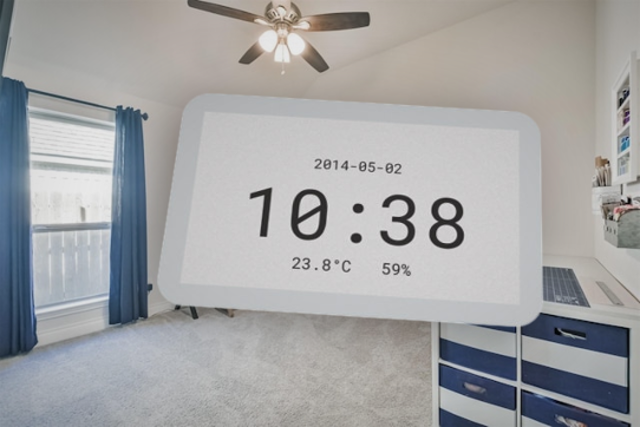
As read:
{"hour": 10, "minute": 38}
